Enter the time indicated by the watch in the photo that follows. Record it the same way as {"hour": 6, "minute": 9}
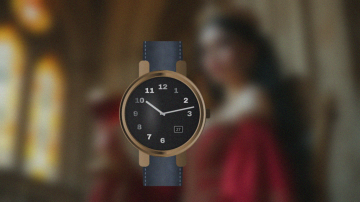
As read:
{"hour": 10, "minute": 13}
